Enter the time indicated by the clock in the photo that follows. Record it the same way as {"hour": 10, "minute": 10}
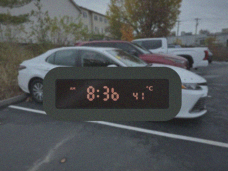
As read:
{"hour": 8, "minute": 36}
